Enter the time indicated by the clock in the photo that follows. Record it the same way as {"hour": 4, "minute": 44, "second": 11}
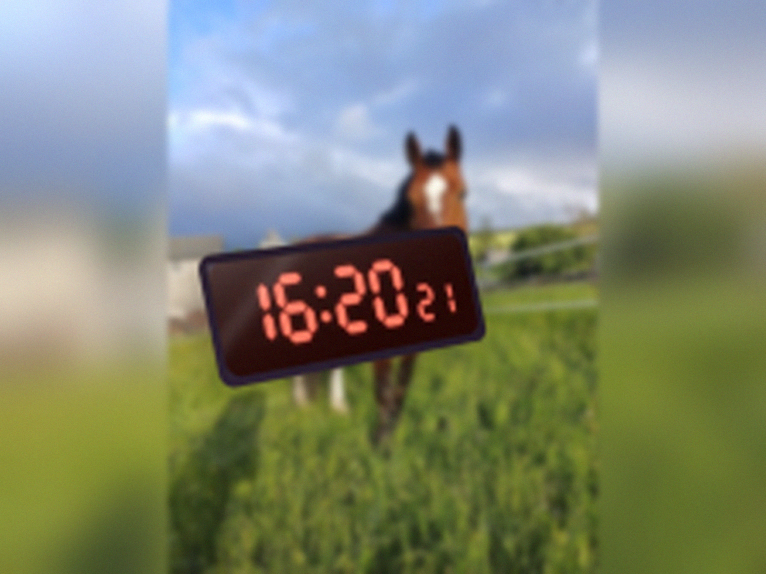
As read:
{"hour": 16, "minute": 20, "second": 21}
